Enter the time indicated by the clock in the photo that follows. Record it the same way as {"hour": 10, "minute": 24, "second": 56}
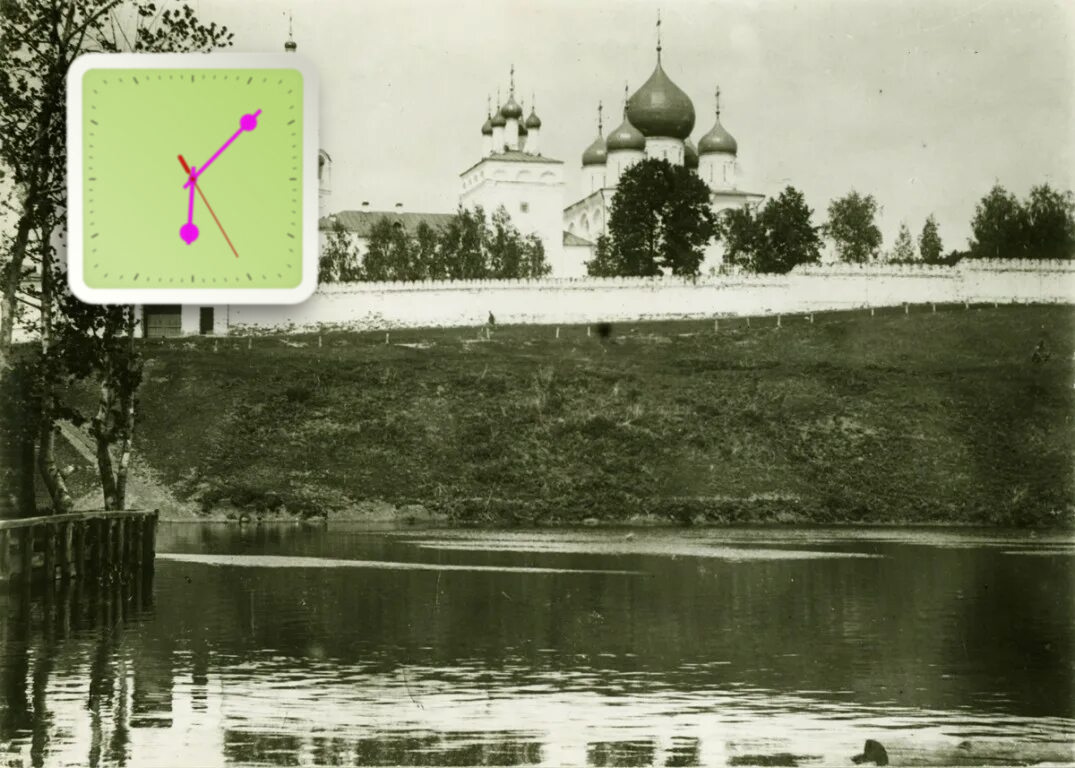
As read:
{"hour": 6, "minute": 7, "second": 25}
